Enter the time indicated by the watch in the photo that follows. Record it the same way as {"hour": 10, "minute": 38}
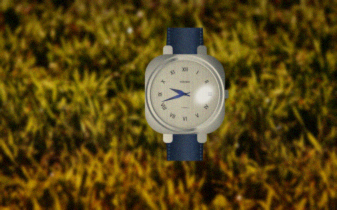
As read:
{"hour": 9, "minute": 42}
